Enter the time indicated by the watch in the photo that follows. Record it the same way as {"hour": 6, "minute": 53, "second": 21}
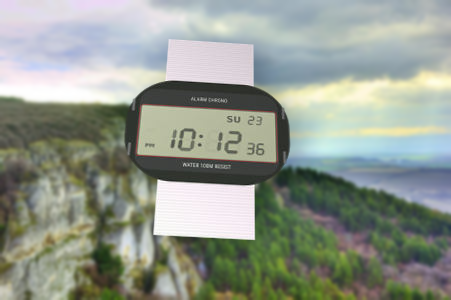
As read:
{"hour": 10, "minute": 12, "second": 36}
